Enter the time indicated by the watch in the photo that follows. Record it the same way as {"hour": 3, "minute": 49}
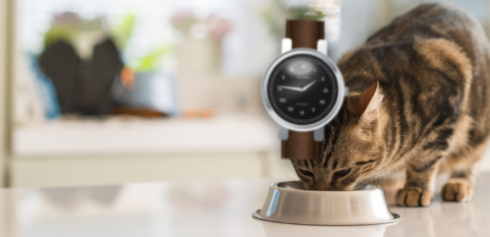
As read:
{"hour": 1, "minute": 46}
